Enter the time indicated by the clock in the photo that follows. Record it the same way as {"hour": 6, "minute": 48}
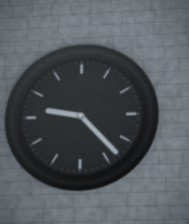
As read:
{"hour": 9, "minute": 23}
